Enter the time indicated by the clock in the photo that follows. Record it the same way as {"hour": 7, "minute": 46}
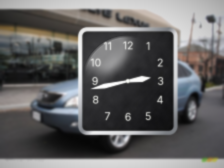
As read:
{"hour": 2, "minute": 43}
